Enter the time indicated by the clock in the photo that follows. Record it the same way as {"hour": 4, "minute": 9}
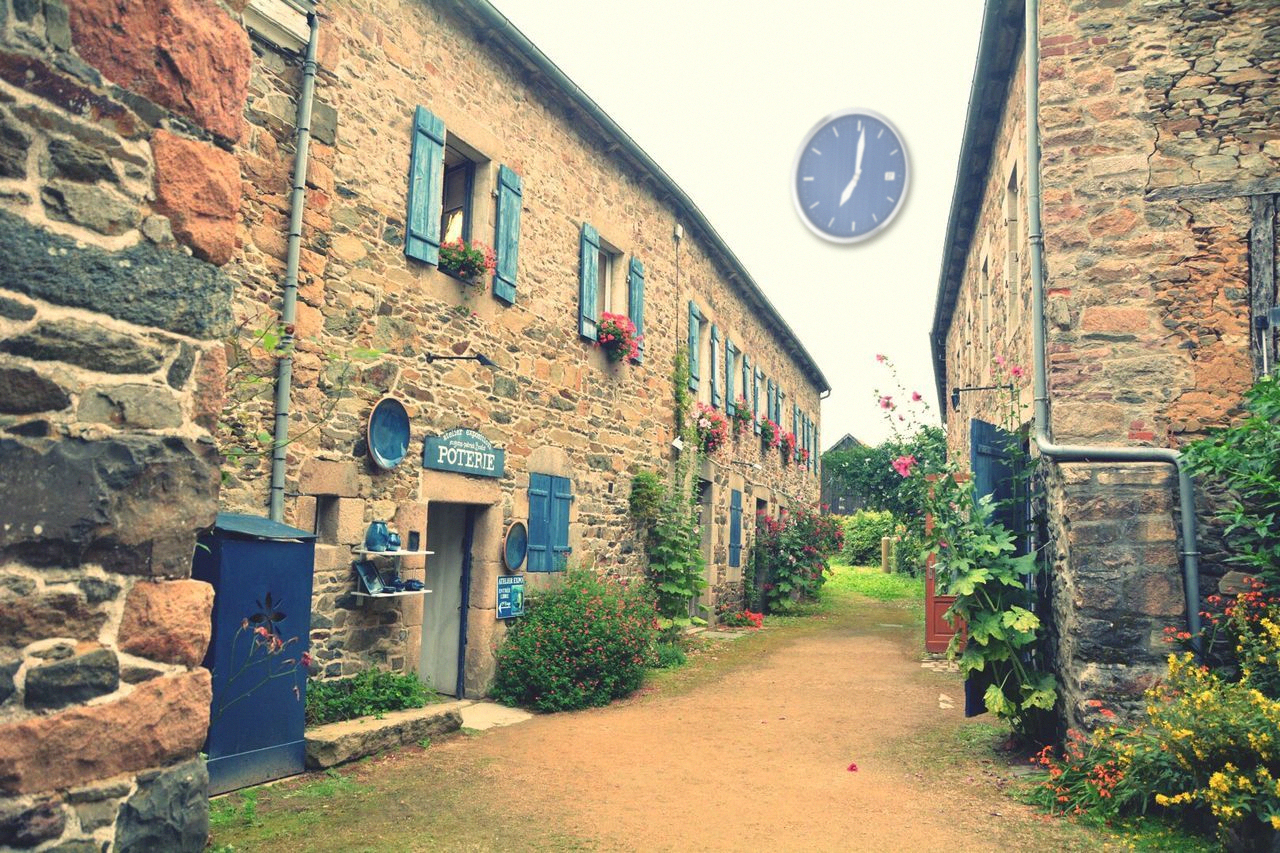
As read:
{"hour": 7, "minute": 1}
